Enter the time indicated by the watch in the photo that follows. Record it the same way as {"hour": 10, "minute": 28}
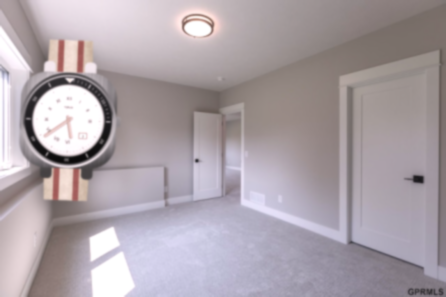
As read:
{"hour": 5, "minute": 39}
